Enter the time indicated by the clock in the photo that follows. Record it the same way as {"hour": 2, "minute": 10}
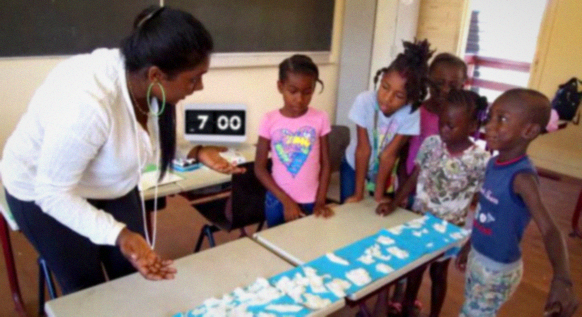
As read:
{"hour": 7, "minute": 0}
